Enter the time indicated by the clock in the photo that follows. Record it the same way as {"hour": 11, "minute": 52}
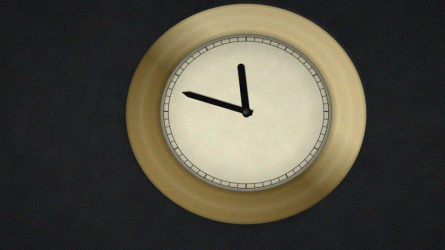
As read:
{"hour": 11, "minute": 48}
